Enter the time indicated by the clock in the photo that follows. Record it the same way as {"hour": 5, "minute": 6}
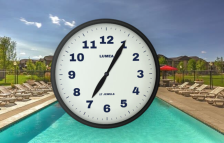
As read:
{"hour": 7, "minute": 5}
